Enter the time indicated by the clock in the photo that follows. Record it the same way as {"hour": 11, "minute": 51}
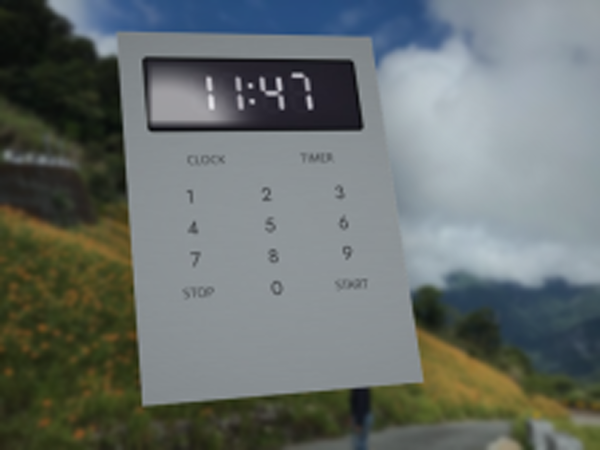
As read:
{"hour": 11, "minute": 47}
